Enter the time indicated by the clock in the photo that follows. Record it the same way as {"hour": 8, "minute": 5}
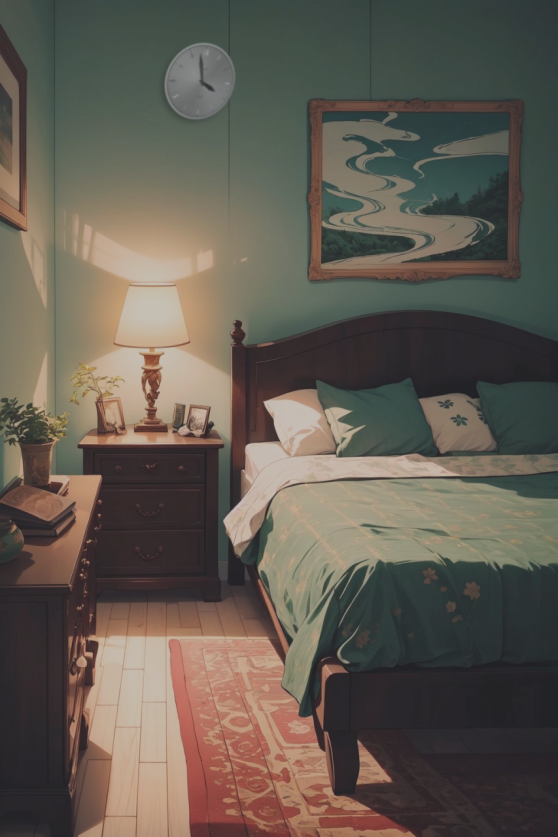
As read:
{"hour": 3, "minute": 58}
